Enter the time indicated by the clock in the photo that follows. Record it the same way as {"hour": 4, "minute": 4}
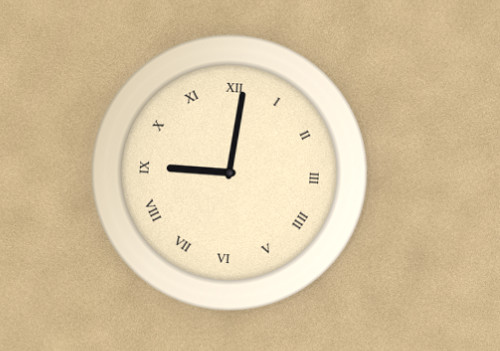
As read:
{"hour": 9, "minute": 1}
